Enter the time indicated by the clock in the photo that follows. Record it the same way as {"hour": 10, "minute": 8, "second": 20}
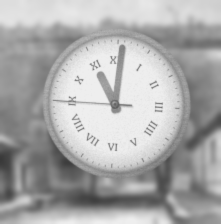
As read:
{"hour": 11, "minute": 0, "second": 45}
